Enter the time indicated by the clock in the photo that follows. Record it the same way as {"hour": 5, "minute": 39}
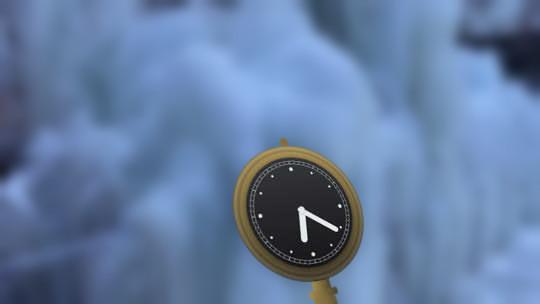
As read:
{"hour": 6, "minute": 21}
